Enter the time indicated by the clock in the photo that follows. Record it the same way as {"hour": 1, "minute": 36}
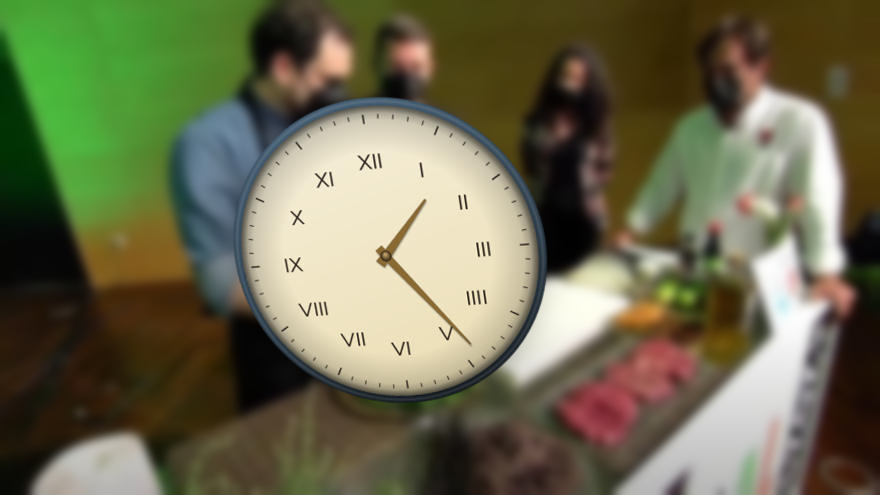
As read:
{"hour": 1, "minute": 24}
